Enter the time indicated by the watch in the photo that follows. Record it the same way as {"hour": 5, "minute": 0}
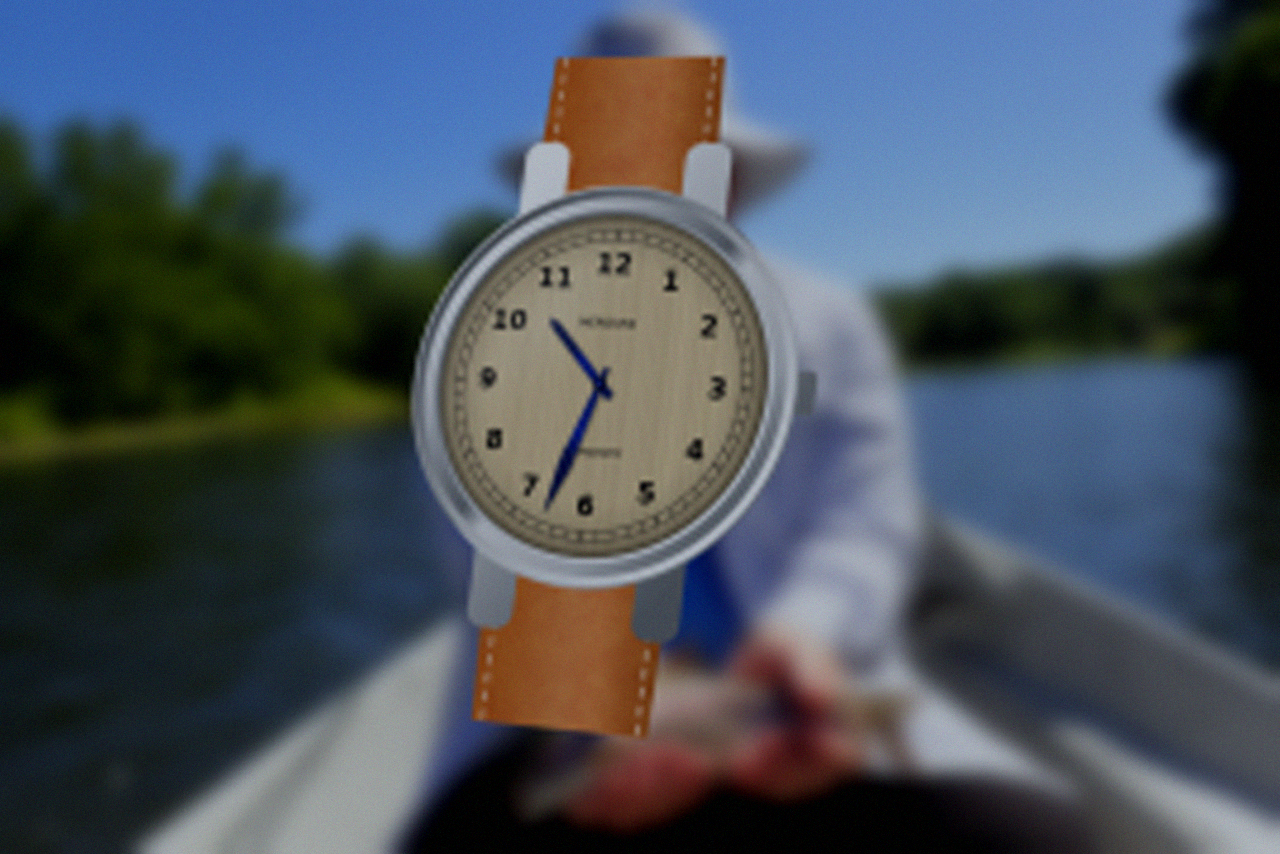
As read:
{"hour": 10, "minute": 33}
